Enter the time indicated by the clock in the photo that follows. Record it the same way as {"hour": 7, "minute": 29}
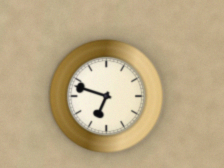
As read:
{"hour": 6, "minute": 48}
